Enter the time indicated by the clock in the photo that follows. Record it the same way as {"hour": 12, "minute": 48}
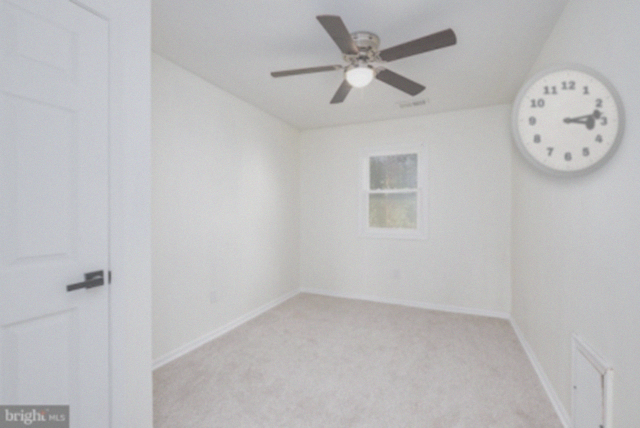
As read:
{"hour": 3, "minute": 13}
